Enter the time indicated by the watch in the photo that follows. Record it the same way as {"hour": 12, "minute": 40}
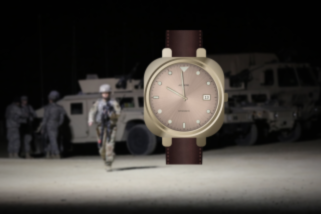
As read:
{"hour": 9, "minute": 59}
